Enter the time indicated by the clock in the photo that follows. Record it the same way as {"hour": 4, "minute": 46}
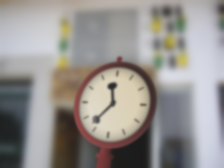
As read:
{"hour": 11, "minute": 37}
